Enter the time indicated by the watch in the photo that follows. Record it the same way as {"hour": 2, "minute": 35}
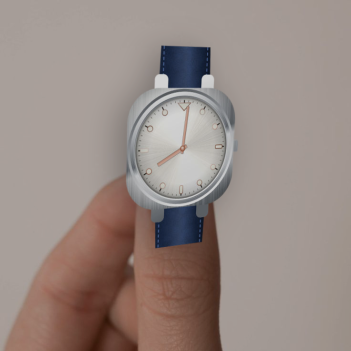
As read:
{"hour": 8, "minute": 1}
